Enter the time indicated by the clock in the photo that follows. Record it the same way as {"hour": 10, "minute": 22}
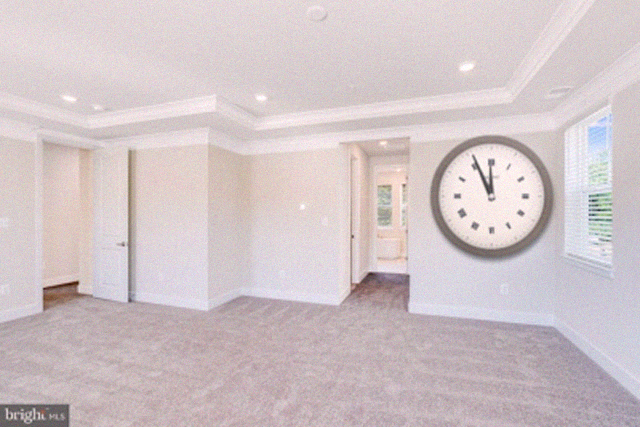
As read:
{"hour": 11, "minute": 56}
